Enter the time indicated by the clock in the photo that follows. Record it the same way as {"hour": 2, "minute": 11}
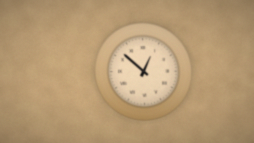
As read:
{"hour": 12, "minute": 52}
